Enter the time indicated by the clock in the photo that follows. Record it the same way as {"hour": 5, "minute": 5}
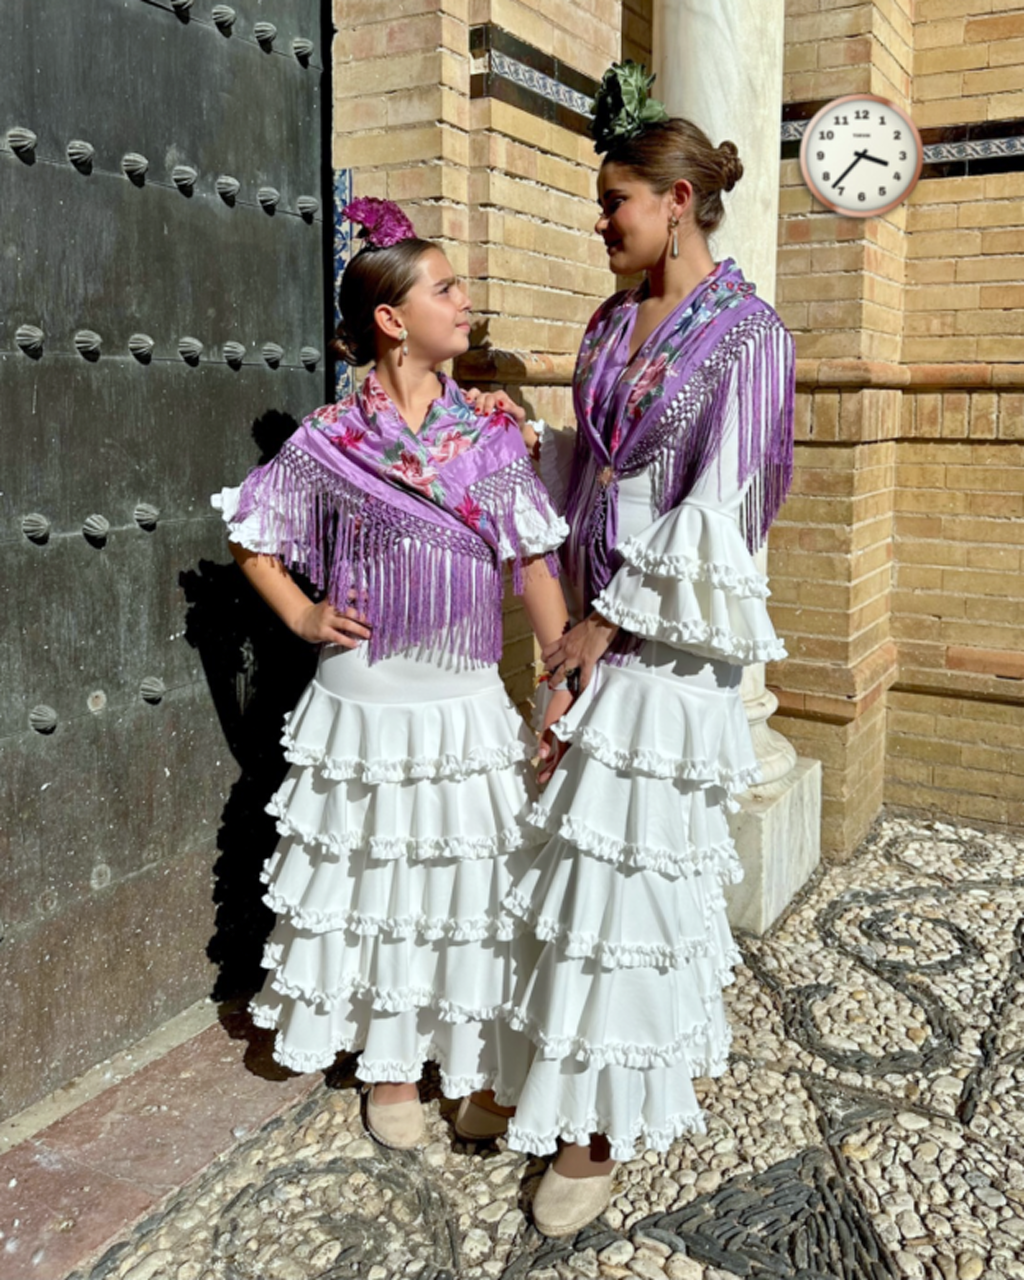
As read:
{"hour": 3, "minute": 37}
